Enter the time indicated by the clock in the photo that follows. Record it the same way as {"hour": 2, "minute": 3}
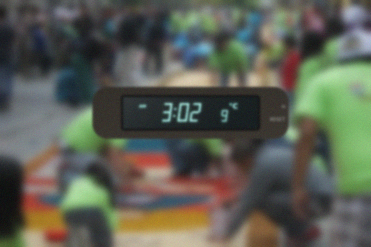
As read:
{"hour": 3, "minute": 2}
